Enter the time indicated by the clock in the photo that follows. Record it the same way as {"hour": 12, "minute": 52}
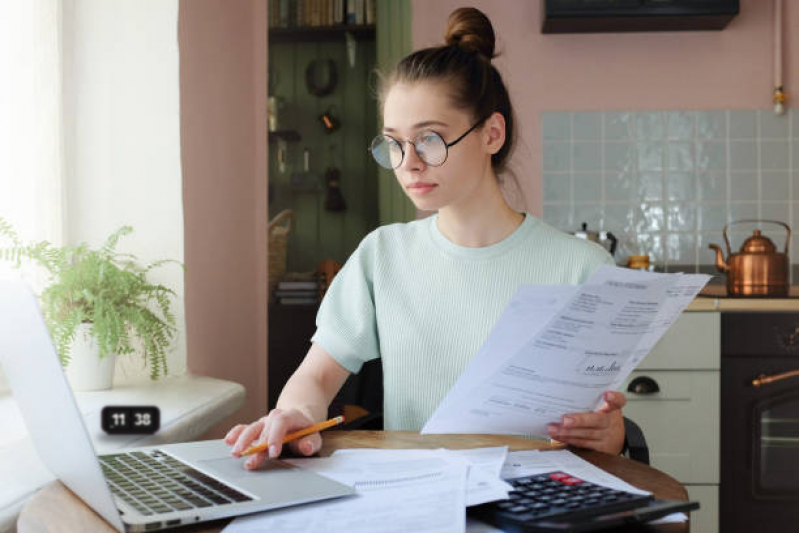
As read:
{"hour": 11, "minute": 38}
